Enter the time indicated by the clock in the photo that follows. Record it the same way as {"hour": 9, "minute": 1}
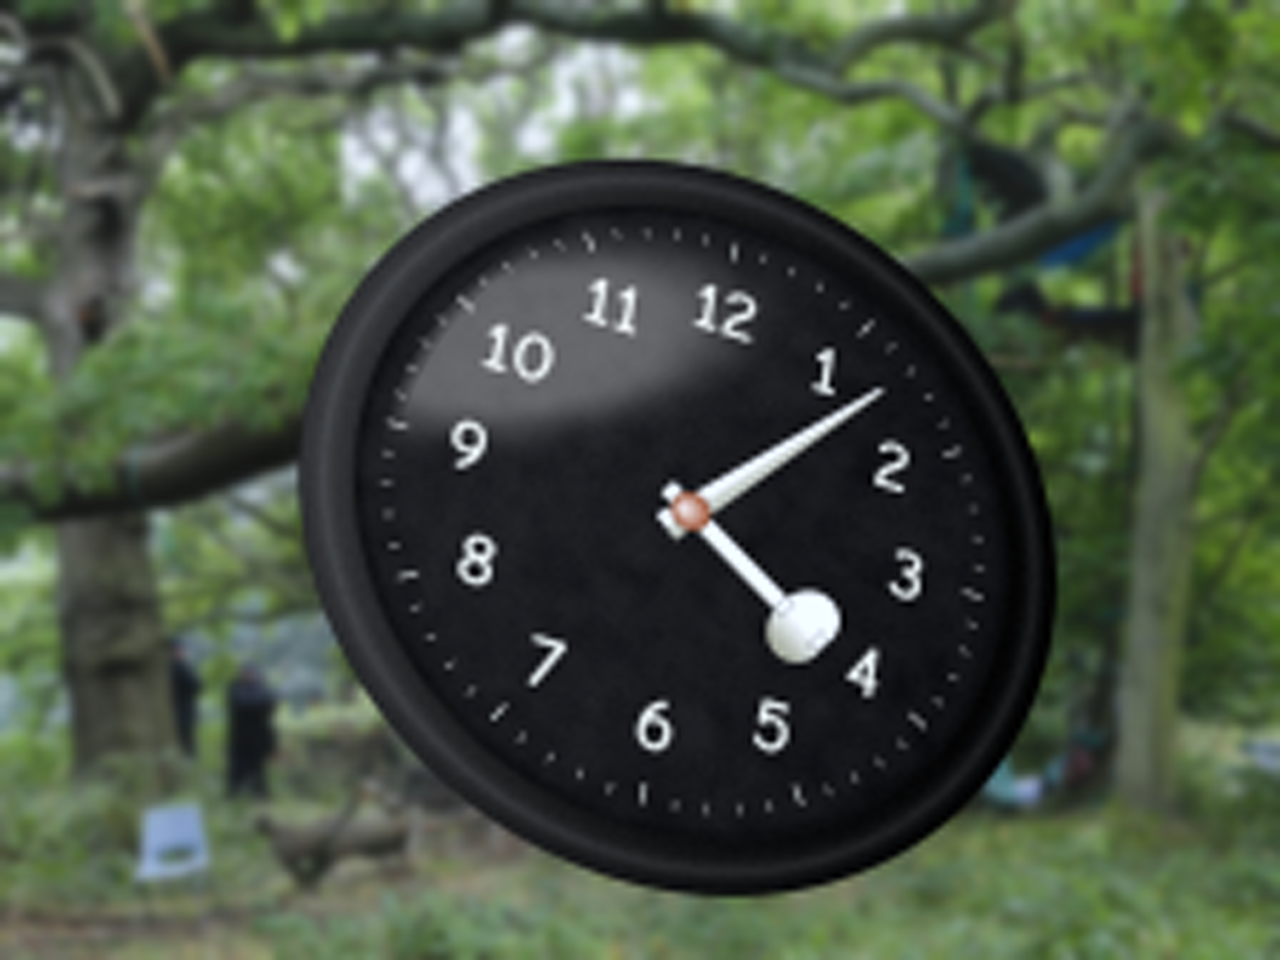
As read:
{"hour": 4, "minute": 7}
